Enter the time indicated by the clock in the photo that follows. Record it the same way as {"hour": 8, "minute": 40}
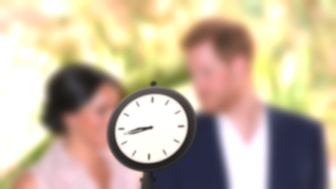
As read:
{"hour": 8, "minute": 43}
